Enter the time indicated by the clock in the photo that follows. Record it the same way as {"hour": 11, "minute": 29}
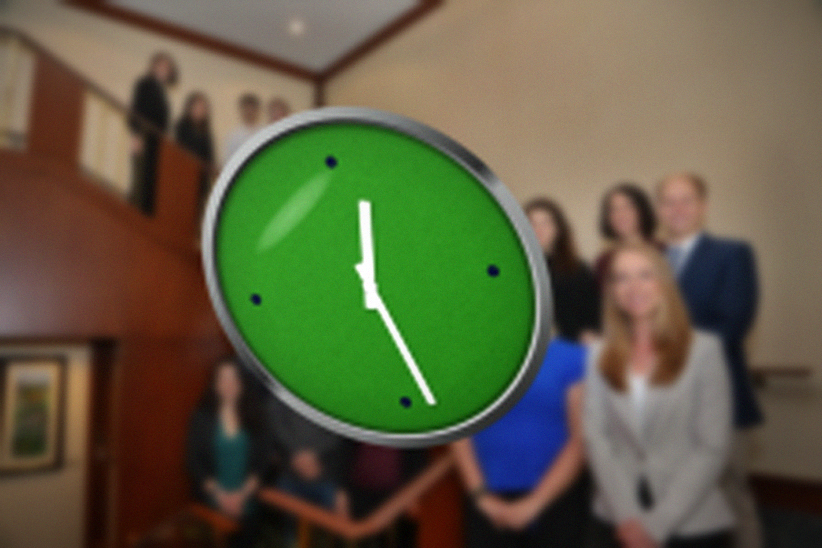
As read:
{"hour": 12, "minute": 28}
